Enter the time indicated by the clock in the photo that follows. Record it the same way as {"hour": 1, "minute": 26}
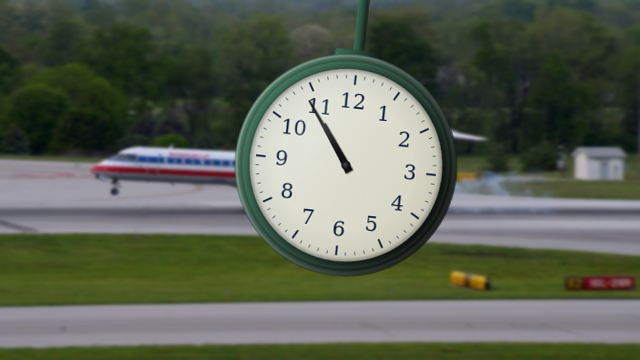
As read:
{"hour": 10, "minute": 54}
